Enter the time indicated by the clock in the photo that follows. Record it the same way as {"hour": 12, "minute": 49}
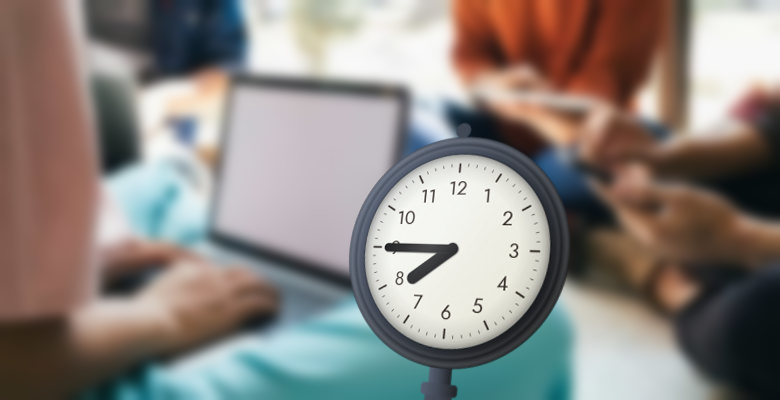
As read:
{"hour": 7, "minute": 45}
